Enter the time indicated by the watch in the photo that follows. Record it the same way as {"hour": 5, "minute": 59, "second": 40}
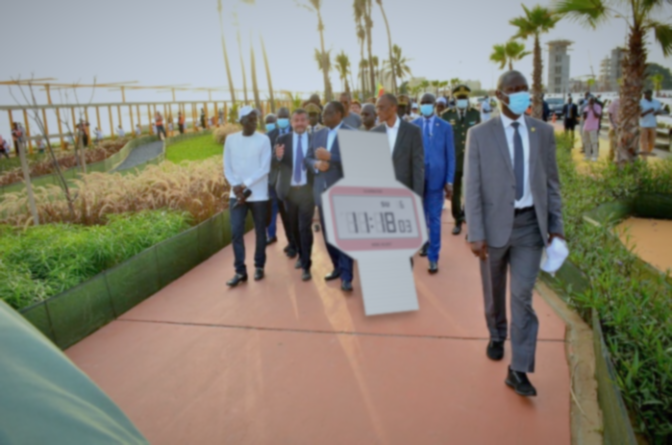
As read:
{"hour": 11, "minute": 18, "second": 3}
